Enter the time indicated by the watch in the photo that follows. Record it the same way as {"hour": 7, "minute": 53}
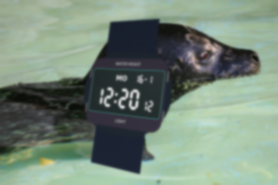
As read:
{"hour": 12, "minute": 20}
